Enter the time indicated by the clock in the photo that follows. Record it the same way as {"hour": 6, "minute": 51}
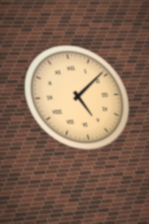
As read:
{"hour": 5, "minute": 9}
